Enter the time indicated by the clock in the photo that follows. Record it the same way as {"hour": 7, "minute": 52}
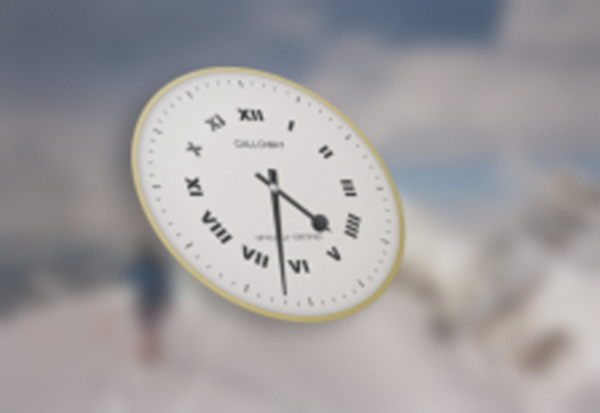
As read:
{"hour": 4, "minute": 32}
